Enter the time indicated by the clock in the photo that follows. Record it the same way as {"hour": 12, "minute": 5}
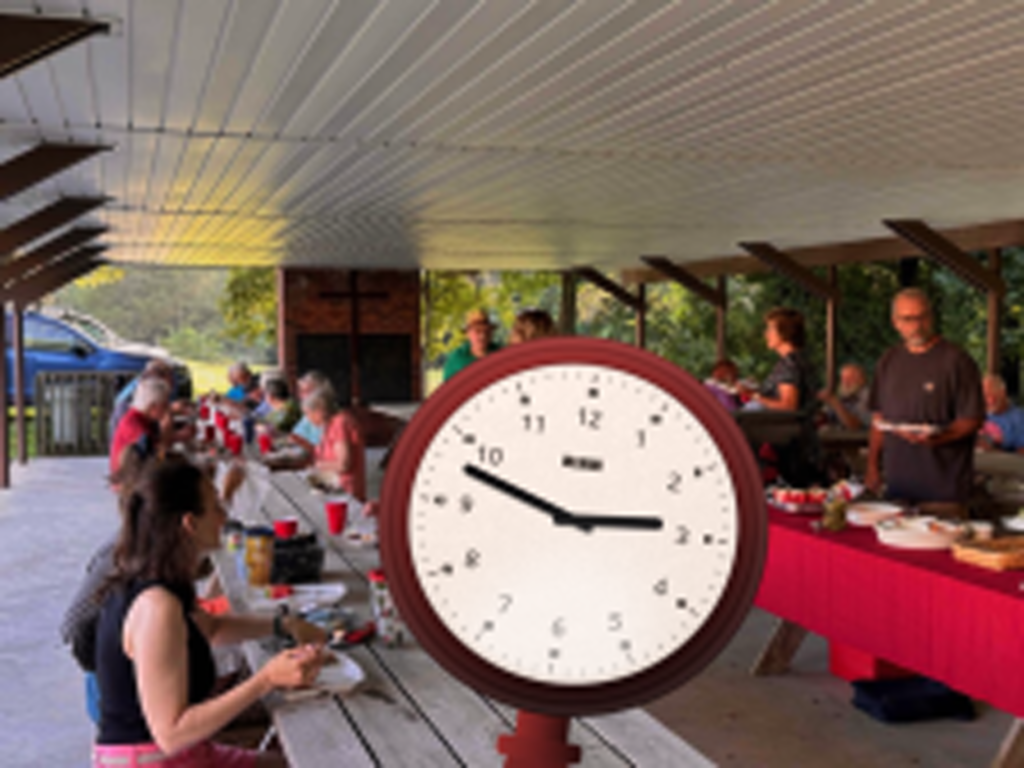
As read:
{"hour": 2, "minute": 48}
